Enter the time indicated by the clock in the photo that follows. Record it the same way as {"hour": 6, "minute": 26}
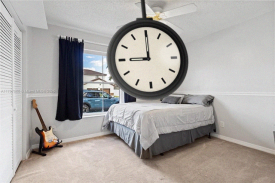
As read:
{"hour": 9, "minute": 0}
